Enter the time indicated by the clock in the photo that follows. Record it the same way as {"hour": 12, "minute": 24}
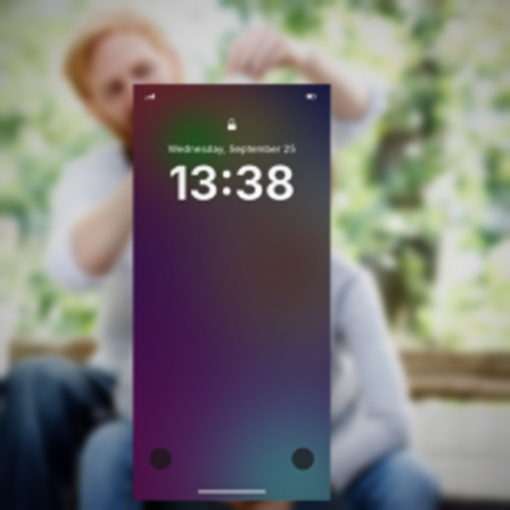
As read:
{"hour": 13, "minute": 38}
